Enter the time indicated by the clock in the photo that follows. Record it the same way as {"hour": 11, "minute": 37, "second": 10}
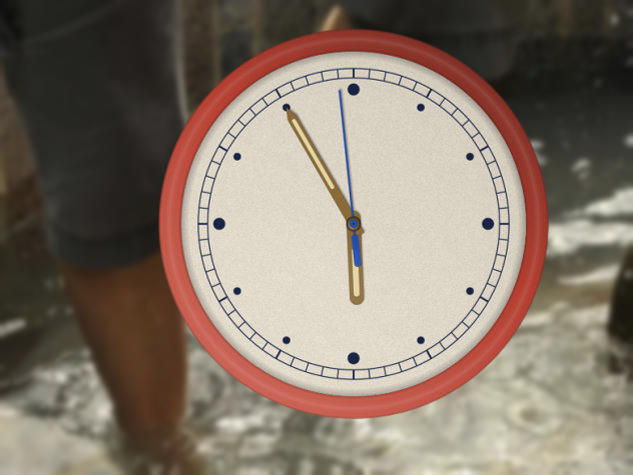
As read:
{"hour": 5, "minute": 54, "second": 59}
